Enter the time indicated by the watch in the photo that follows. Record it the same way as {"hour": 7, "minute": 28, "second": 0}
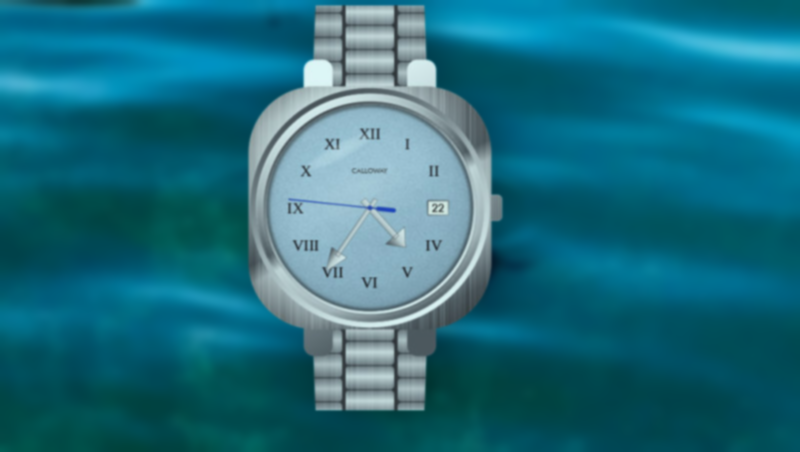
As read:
{"hour": 4, "minute": 35, "second": 46}
